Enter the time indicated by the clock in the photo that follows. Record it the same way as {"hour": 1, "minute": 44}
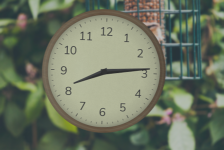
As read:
{"hour": 8, "minute": 14}
